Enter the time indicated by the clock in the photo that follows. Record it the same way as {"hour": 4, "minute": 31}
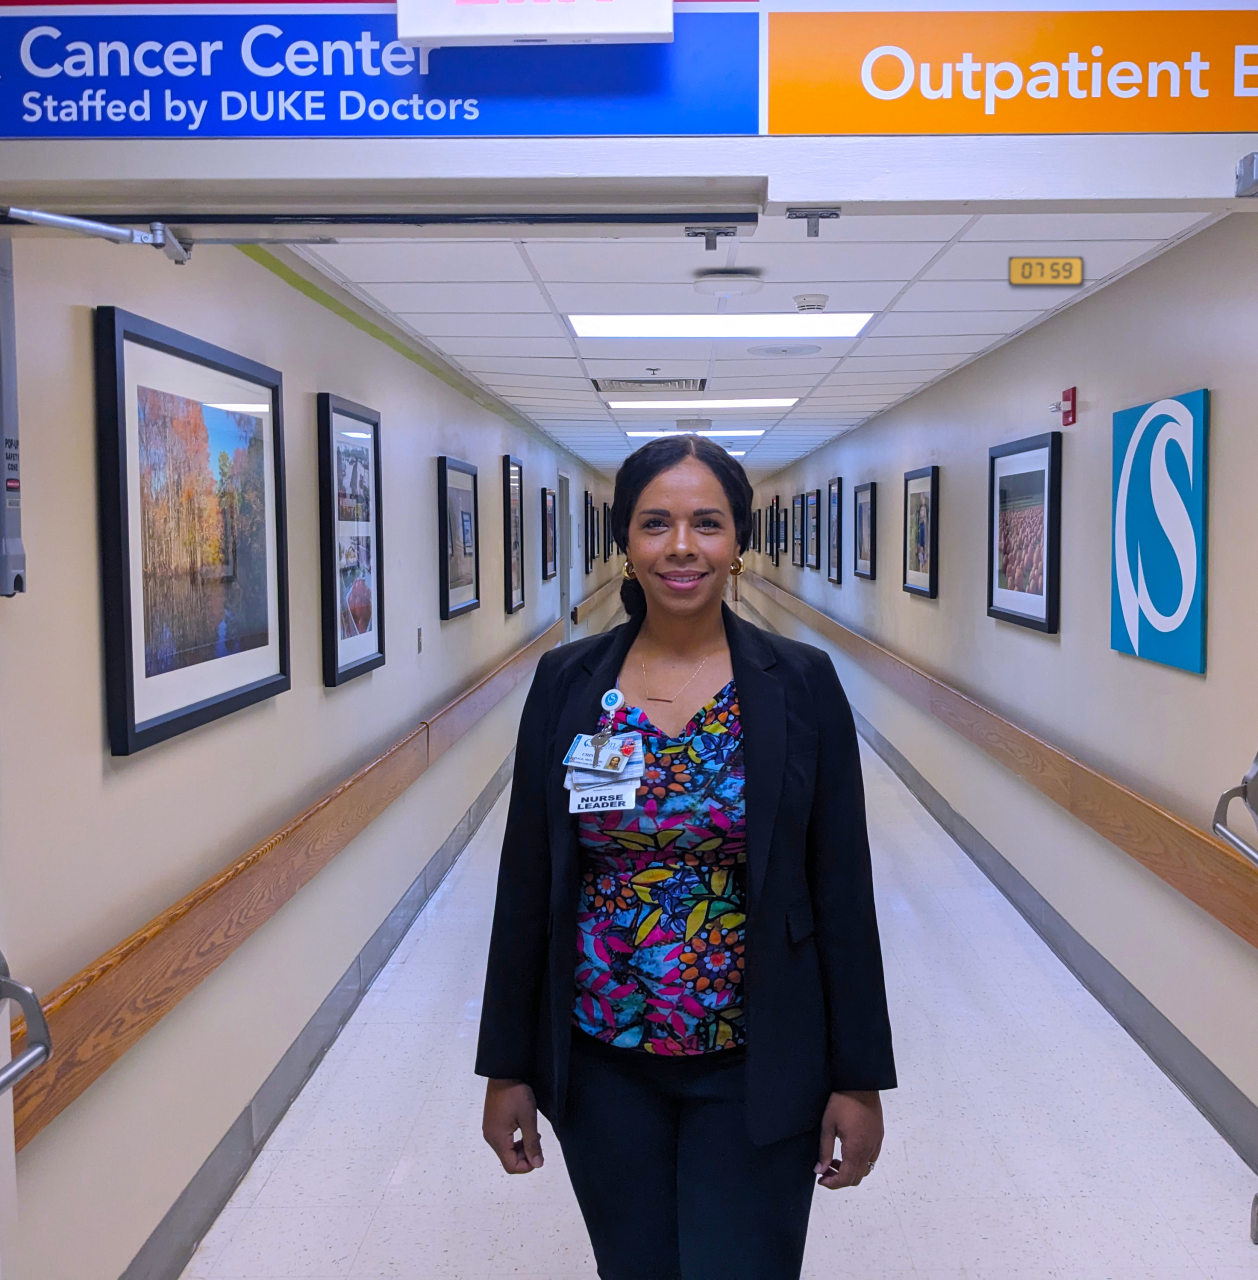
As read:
{"hour": 7, "minute": 59}
